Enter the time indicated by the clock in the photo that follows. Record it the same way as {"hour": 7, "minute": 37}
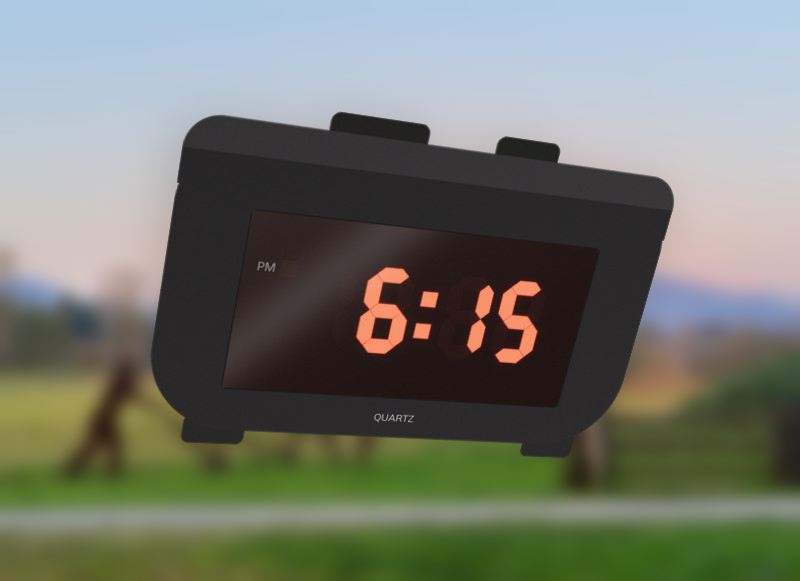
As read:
{"hour": 6, "minute": 15}
